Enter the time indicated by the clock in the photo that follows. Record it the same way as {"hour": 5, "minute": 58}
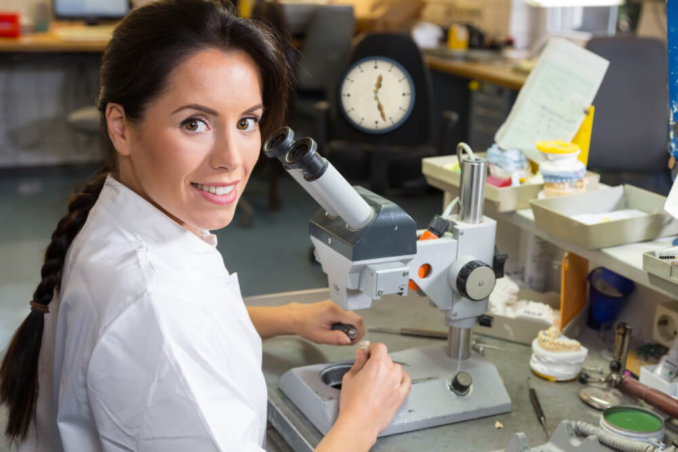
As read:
{"hour": 12, "minute": 27}
